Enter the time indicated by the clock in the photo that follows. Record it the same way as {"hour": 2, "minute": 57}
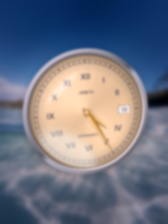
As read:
{"hour": 4, "minute": 25}
